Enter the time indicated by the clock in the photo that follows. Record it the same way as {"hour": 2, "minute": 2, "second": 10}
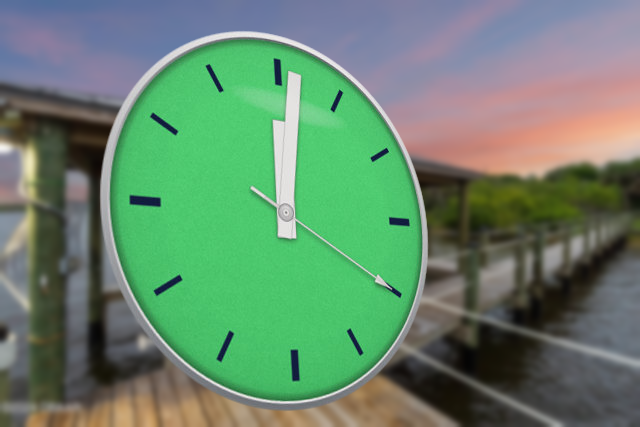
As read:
{"hour": 12, "minute": 1, "second": 20}
